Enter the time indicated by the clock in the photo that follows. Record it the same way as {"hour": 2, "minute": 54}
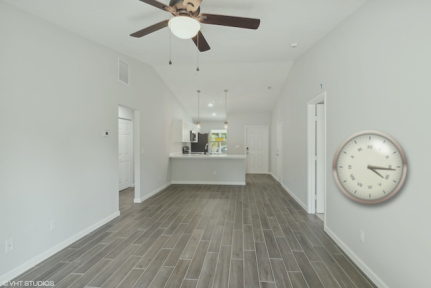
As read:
{"hour": 4, "minute": 16}
